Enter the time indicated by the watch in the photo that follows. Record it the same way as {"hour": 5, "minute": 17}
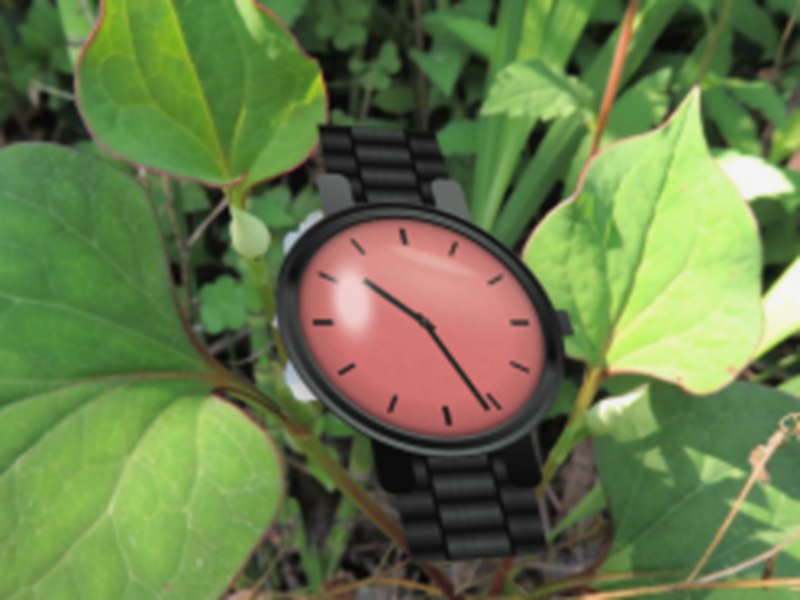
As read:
{"hour": 10, "minute": 26}
